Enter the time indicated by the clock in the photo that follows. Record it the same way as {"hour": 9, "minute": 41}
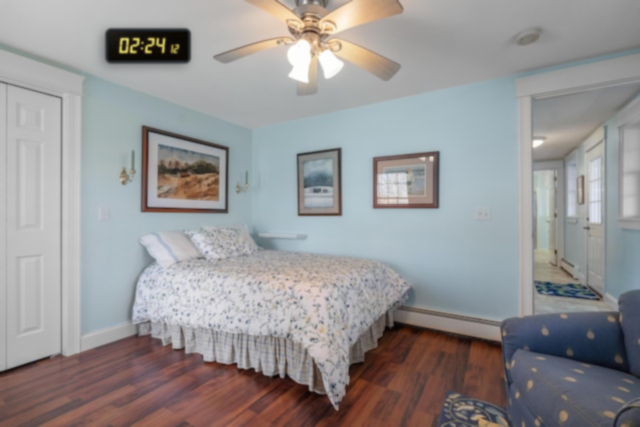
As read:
{"hour": 2, "minute": 24}
